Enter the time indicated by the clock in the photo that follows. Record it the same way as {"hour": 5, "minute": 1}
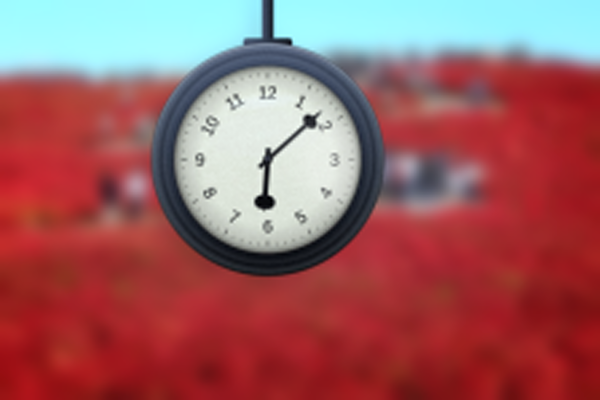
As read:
{"hour": 6, "minute": 8}
